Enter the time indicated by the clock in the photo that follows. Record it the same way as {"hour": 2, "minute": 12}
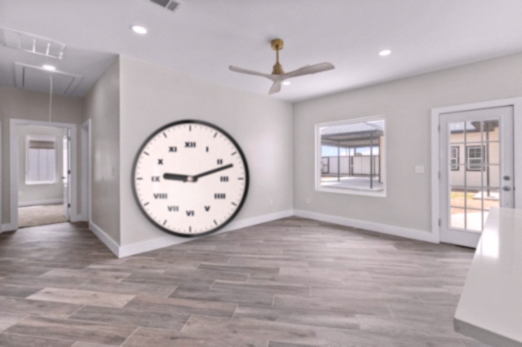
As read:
{"hour": 9, "minute": 12}
